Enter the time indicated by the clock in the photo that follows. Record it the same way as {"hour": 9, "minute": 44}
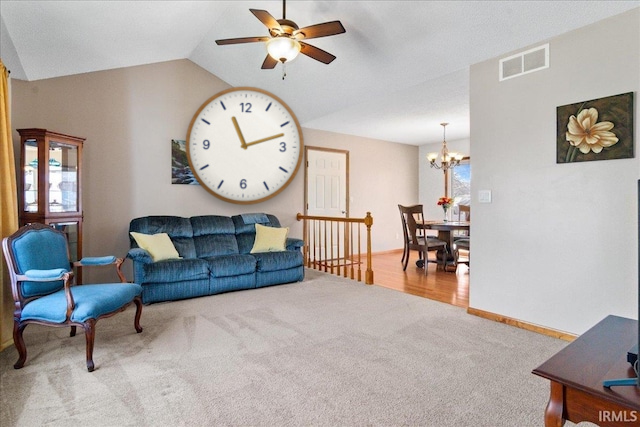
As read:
{"hour": 11, "minute": 12}
